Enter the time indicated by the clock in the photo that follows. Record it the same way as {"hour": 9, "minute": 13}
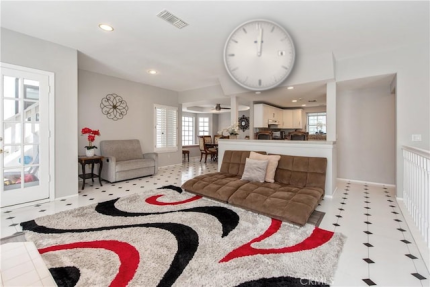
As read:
{"hour": 12, "minute": 1}
